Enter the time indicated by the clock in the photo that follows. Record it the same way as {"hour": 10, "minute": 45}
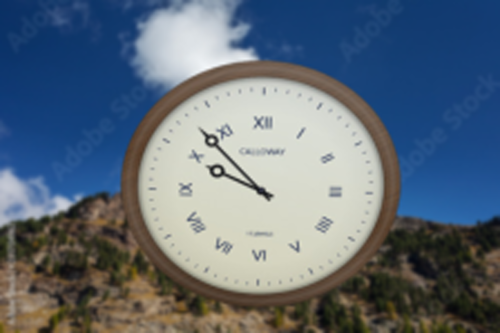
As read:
{"hour": 9, "minute": 53}
